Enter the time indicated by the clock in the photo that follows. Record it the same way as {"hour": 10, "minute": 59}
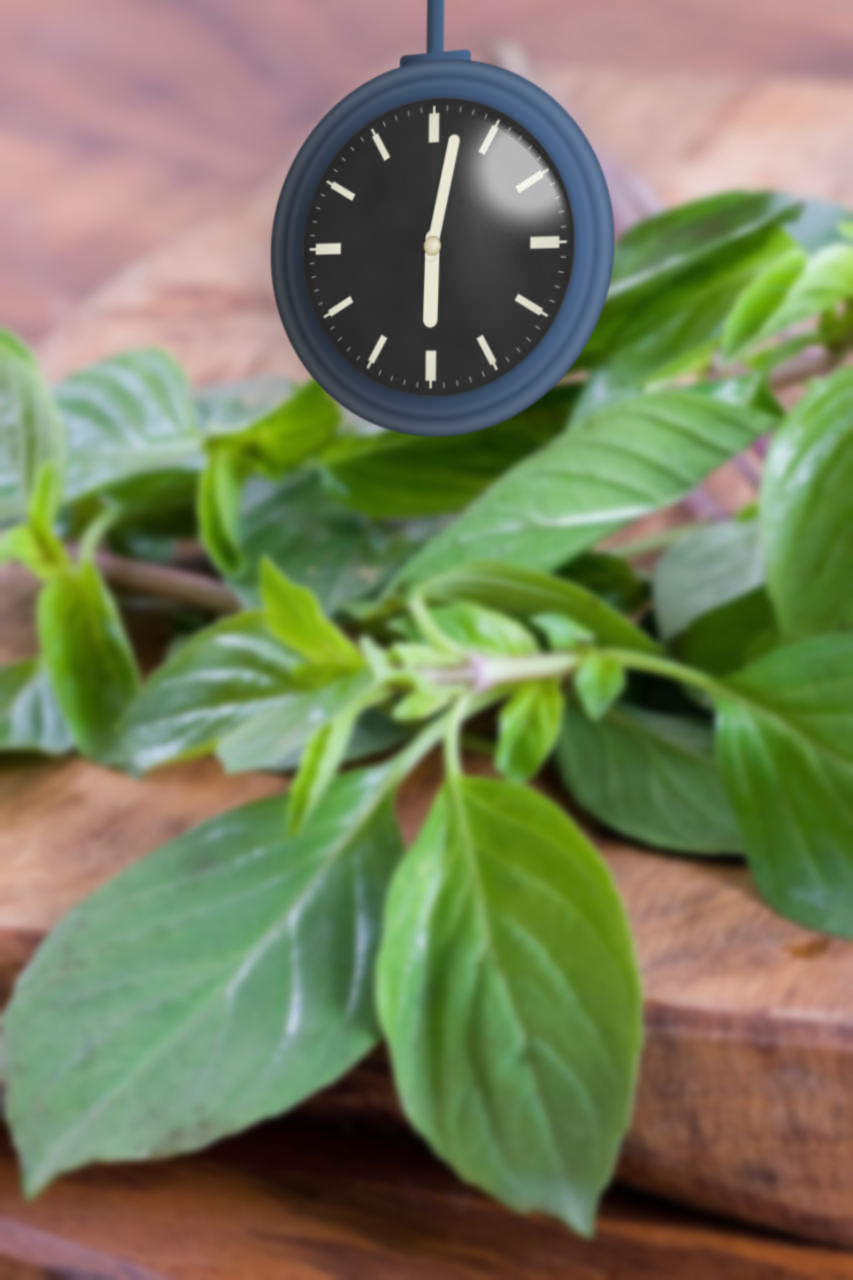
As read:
{"hour": 6, "minute": 2}
